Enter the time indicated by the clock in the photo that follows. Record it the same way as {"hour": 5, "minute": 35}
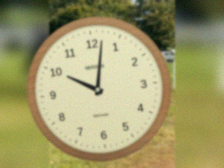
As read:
{"hour": 10, "minute": 2}
